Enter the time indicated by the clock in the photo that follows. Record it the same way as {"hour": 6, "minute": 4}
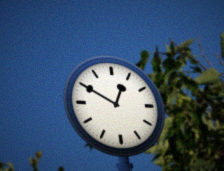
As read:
{"hour": 12, "minute": 50}
